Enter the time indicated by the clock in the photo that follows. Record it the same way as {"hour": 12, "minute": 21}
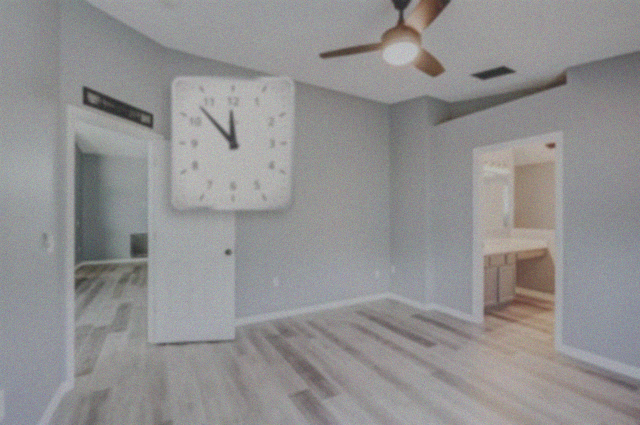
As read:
{"hour": 11, "minute": 53}
